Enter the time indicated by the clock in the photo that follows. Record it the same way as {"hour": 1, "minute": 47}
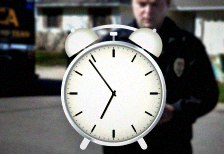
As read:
{"hour": 6, "minute": 54}
